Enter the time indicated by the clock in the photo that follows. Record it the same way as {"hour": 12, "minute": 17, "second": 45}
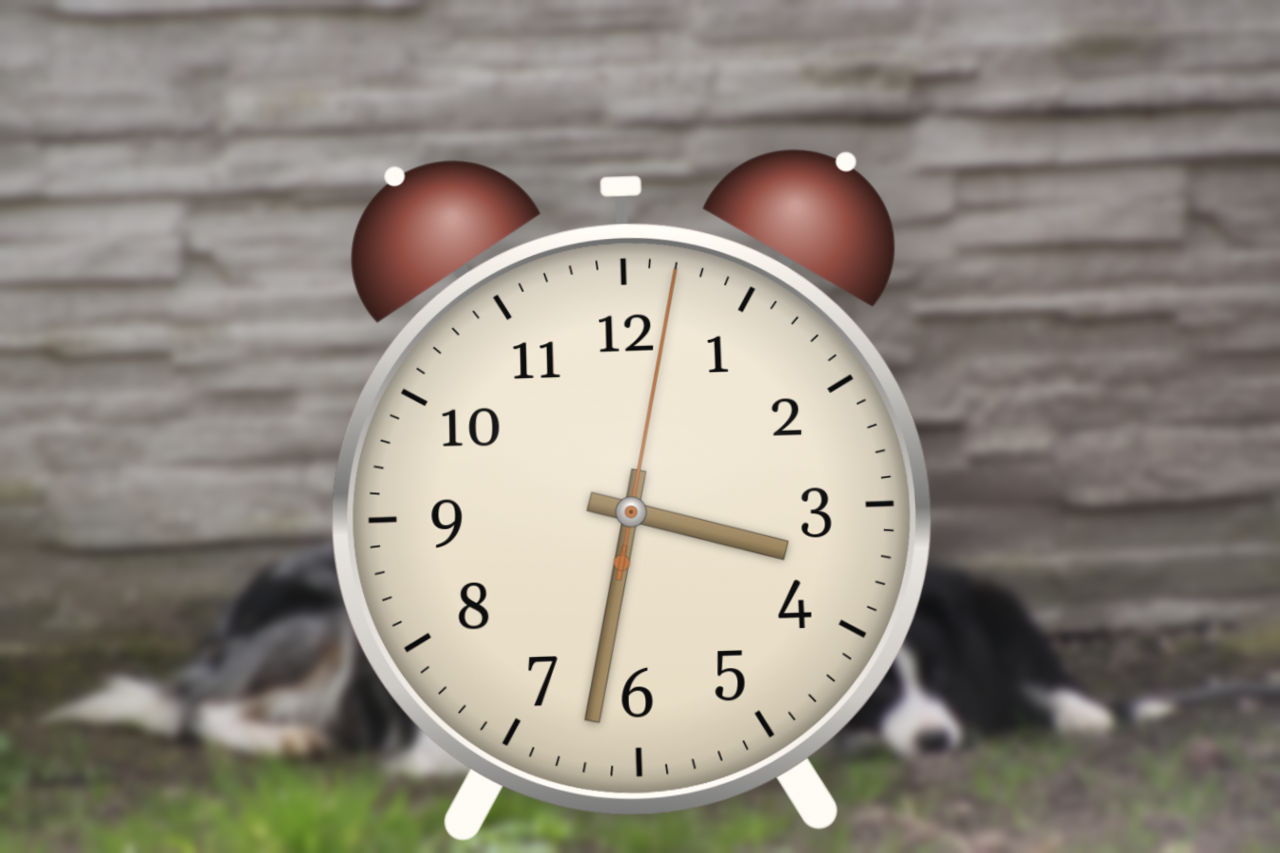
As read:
{"hour": 3, "minute": 32, "second": 2}
